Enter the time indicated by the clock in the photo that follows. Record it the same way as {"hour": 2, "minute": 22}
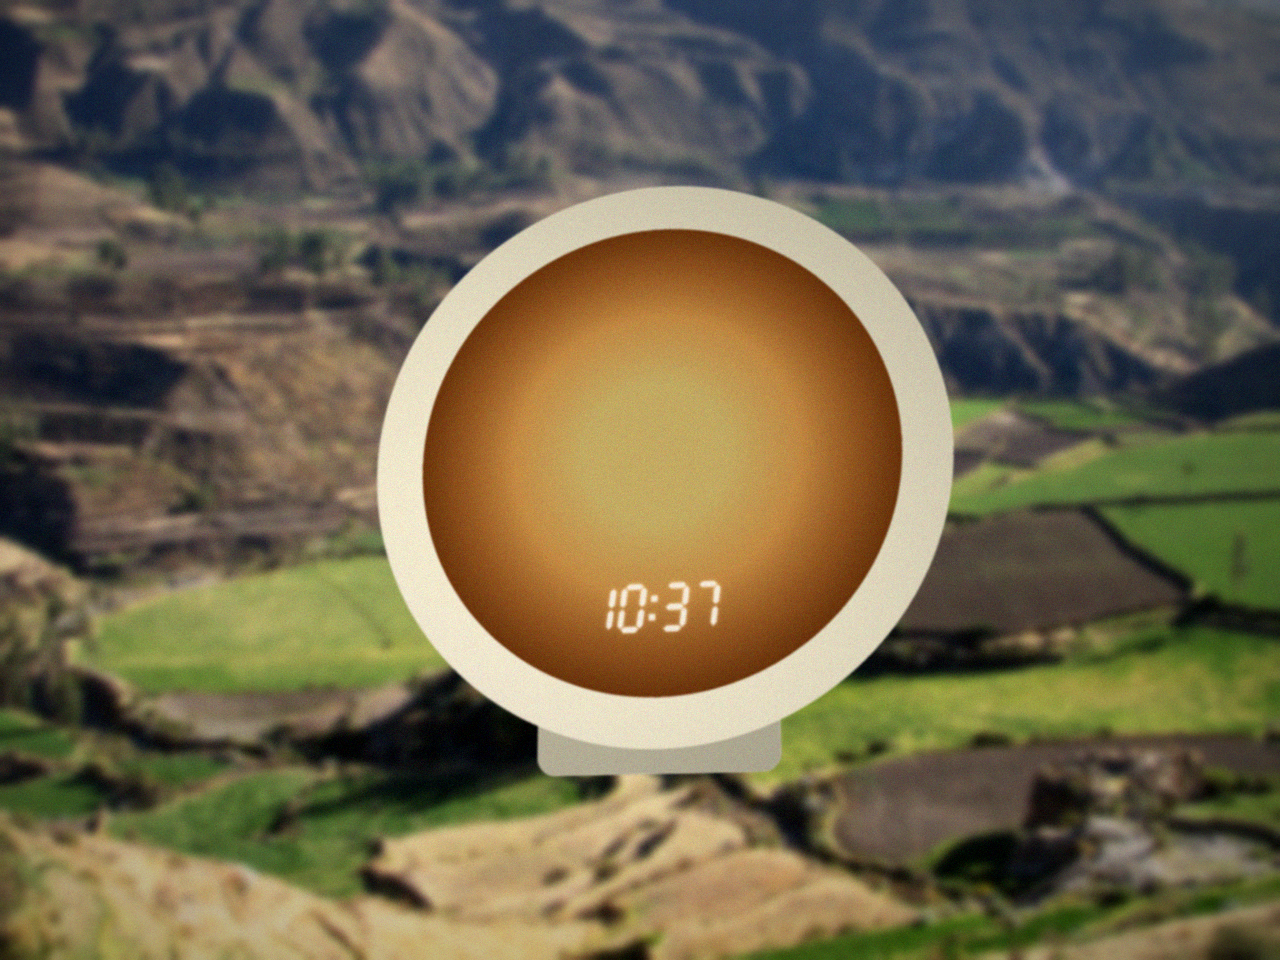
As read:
{"hour": 10, "minute": 37}
